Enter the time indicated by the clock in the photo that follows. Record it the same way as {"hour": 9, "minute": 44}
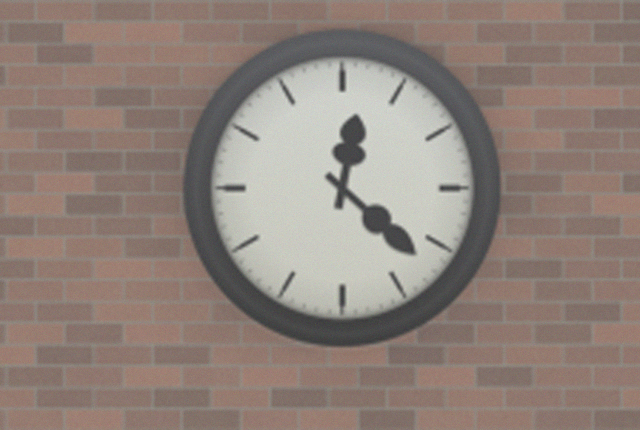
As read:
{"hour": 12, "minute": 22}
